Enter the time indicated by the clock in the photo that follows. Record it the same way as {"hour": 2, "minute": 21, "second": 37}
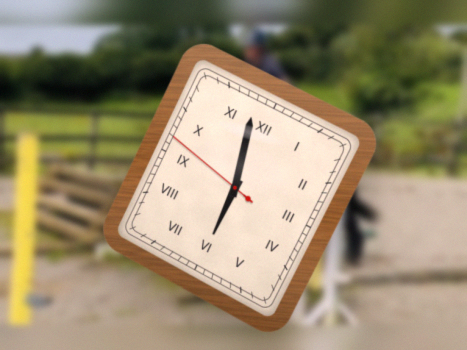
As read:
{"hour": 5, "minute": 57, "second": 47}
